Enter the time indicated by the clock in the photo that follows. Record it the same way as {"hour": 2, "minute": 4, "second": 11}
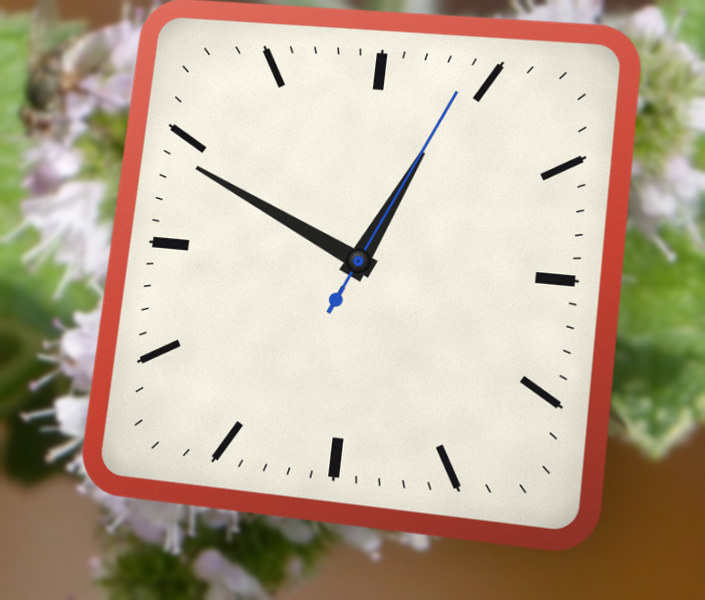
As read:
{"hour": 12, "minute": 49, "second": 4}
